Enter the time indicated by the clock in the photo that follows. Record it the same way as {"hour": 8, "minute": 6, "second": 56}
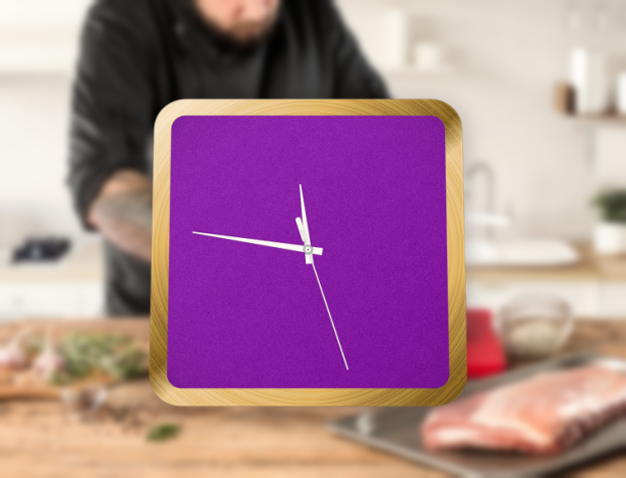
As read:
{"hour": 11, "minute": 46, "second": 27}
